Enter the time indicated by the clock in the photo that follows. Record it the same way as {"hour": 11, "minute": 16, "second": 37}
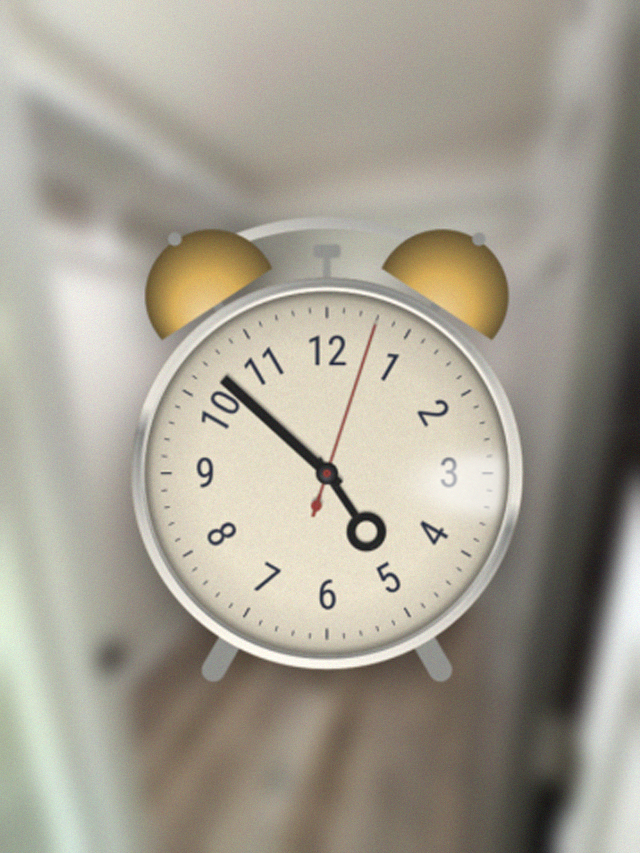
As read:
{"hour": 4, "minute": 52, "second": 3}
